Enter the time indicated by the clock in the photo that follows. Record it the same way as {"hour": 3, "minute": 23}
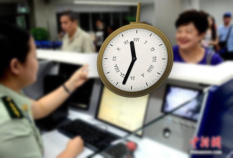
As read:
{"hour": 11, "minute": 33}
